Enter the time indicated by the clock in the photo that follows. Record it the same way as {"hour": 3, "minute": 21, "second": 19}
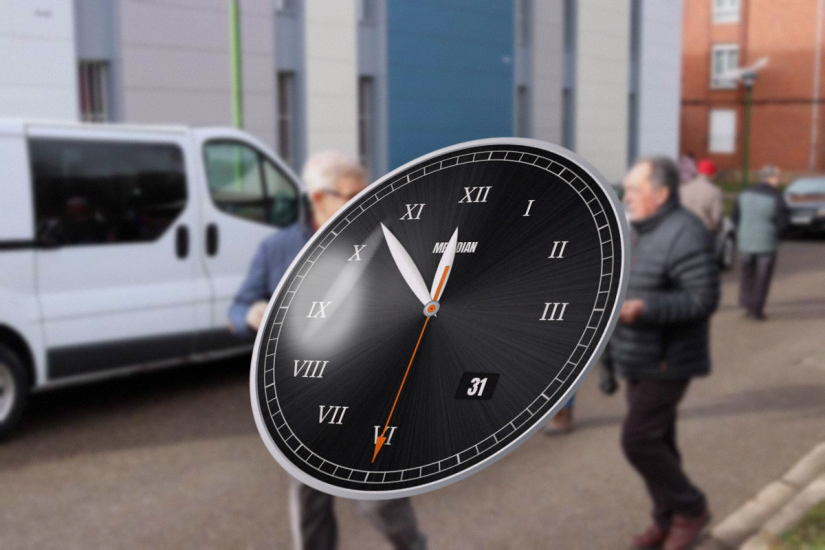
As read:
{"hour": 11, "minute": 52, "second": 30}
